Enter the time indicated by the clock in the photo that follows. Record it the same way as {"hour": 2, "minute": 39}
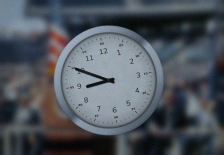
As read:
{"hour": 8, "minute": 50}
